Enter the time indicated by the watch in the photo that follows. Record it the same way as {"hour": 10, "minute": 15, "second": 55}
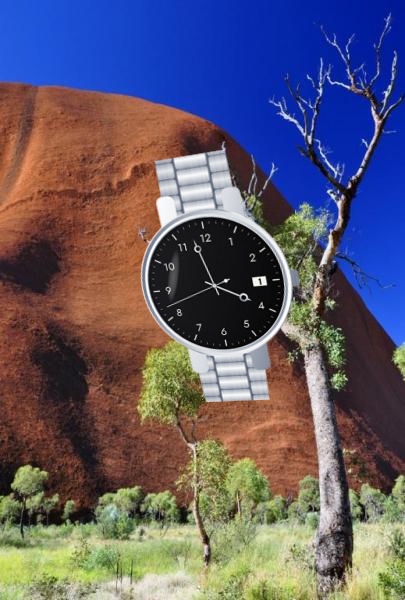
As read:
{"hour": 3, "minute": 57, "second": 42}
